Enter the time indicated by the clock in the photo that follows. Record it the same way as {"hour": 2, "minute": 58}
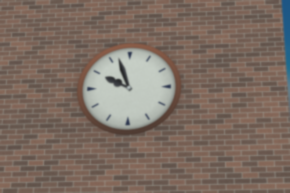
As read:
{"hour": 9, "minute": 57}
